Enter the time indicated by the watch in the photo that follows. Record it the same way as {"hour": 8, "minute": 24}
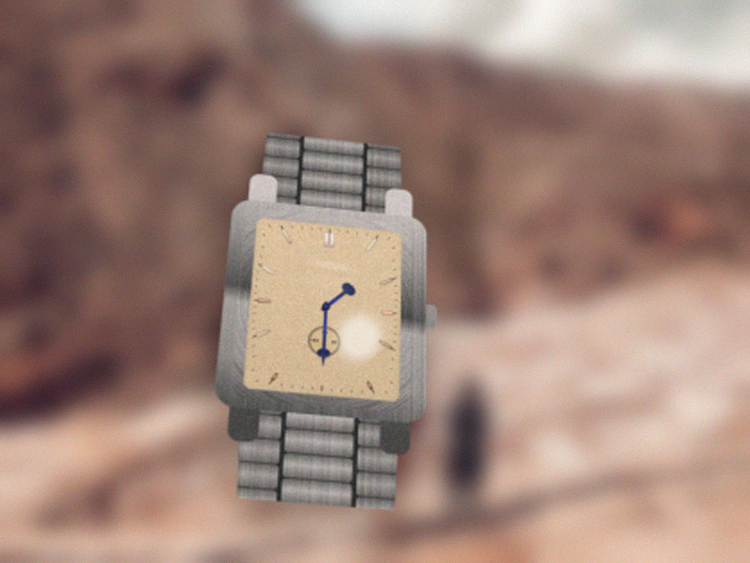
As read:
{"hour": 1, "minute": 30}
